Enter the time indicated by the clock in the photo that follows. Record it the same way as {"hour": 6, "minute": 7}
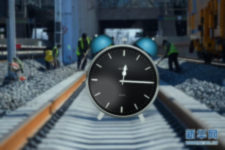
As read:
{"hour": 12, "minute": 15}
